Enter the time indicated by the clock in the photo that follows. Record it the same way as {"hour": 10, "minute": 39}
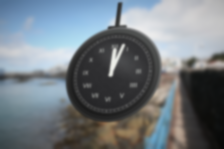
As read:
{"hour": 12, "minute": 3}
